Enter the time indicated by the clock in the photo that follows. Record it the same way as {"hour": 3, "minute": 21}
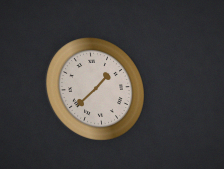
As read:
{"hour": 1, "minute": 39}
